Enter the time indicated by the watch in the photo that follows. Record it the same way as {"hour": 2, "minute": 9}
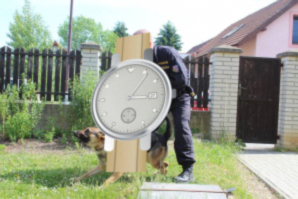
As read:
{"hour": 3, "minute": 6}
